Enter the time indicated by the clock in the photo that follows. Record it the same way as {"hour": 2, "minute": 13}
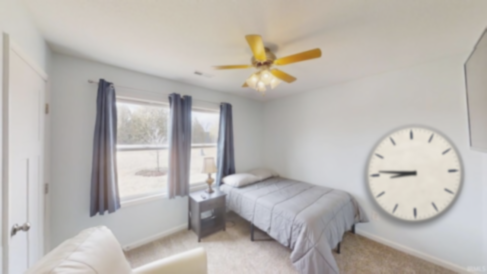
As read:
{"hour": 8, "minute": 46}
